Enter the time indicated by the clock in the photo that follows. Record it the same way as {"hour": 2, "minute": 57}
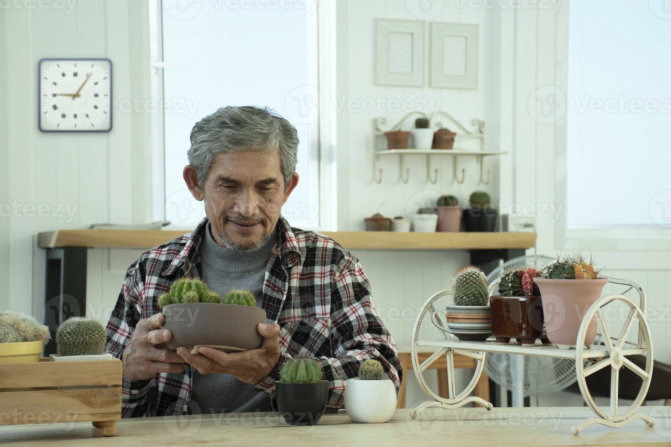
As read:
{"hour": 9, "minute": 6}
